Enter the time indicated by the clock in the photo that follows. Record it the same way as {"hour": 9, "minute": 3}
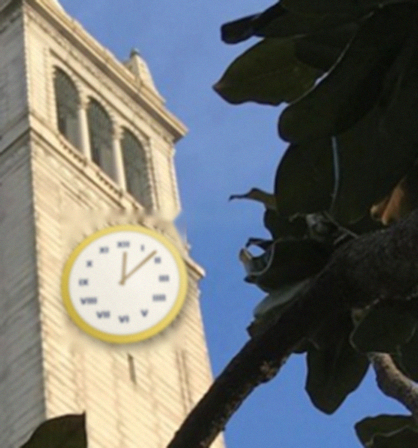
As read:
{"hour": 12, "minute": 8}
